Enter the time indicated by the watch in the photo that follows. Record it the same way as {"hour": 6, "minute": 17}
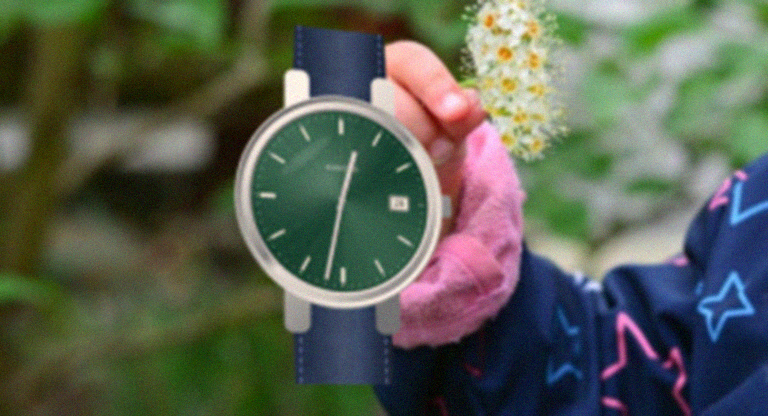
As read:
{"hour": 12, "minute": 32}
